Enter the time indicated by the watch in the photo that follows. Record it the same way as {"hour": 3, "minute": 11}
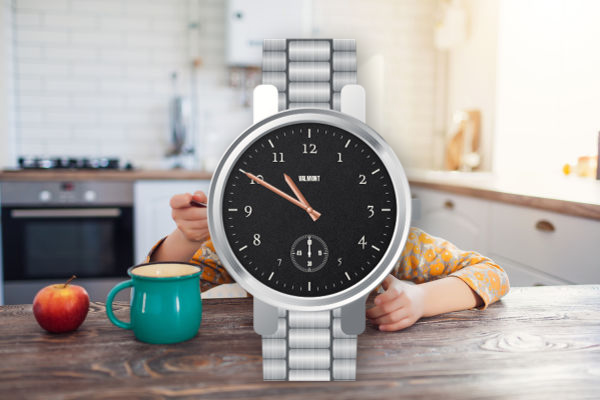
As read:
{"hour": 10, "minute": 50}
